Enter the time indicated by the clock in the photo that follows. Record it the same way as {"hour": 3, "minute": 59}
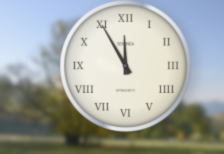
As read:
{"hour": 11, "minute": 55}
